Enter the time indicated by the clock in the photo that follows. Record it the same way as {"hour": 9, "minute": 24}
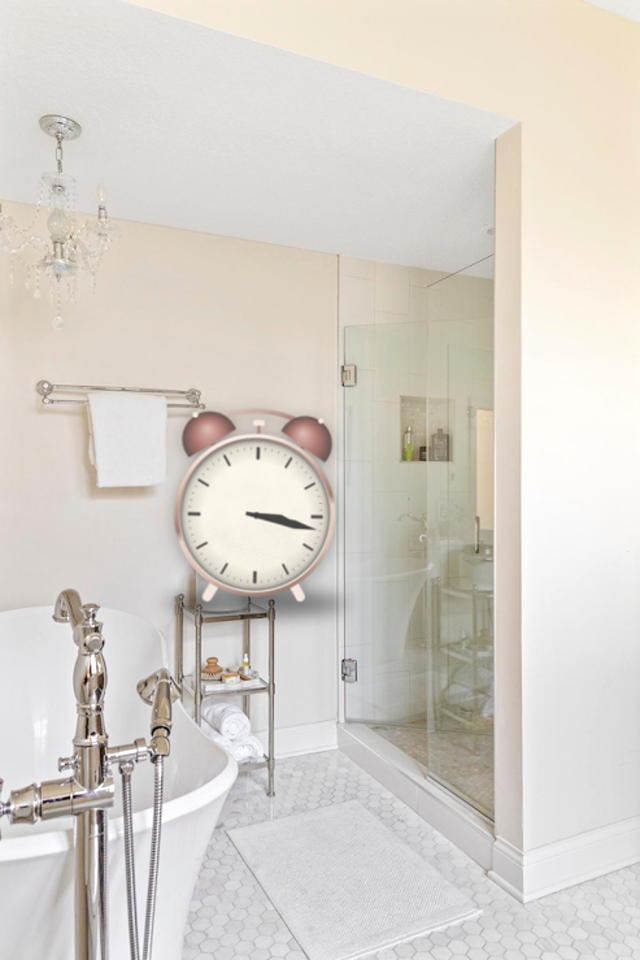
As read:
{"hour": 3, "minute": 17}
